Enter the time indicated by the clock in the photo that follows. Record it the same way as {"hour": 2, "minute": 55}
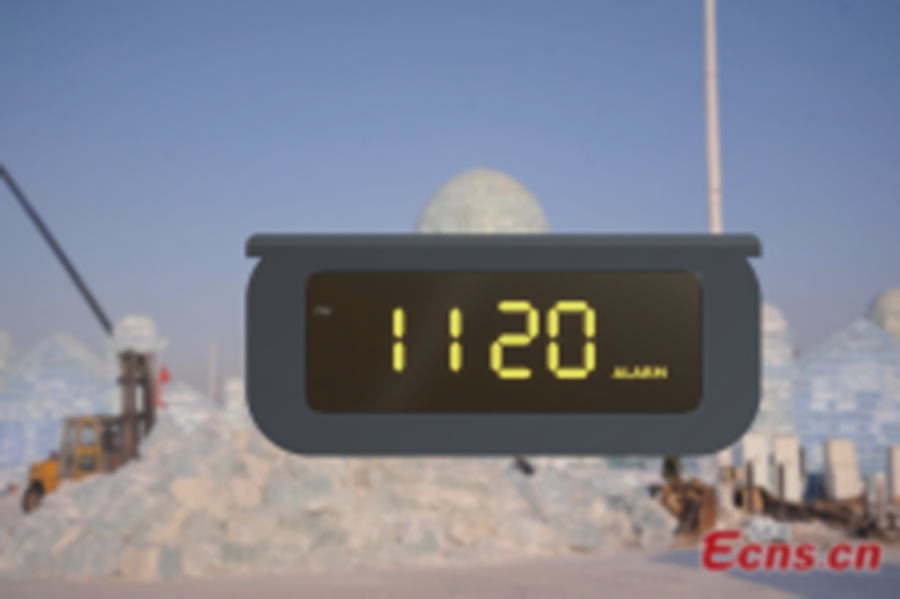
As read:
{"hour": 11, "minute": 20}
